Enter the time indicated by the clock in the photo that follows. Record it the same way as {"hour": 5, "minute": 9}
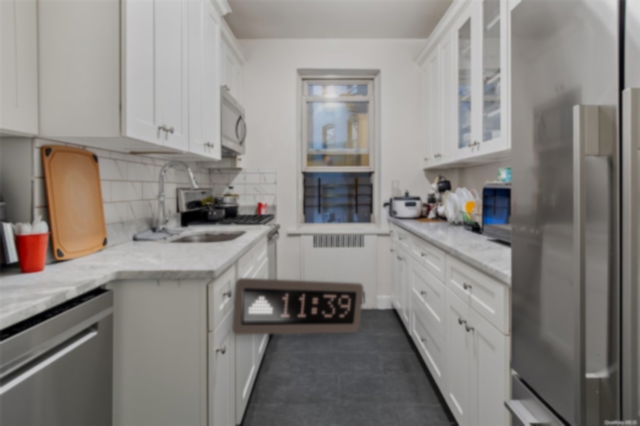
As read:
{"hour": 11, "minute": 39}
